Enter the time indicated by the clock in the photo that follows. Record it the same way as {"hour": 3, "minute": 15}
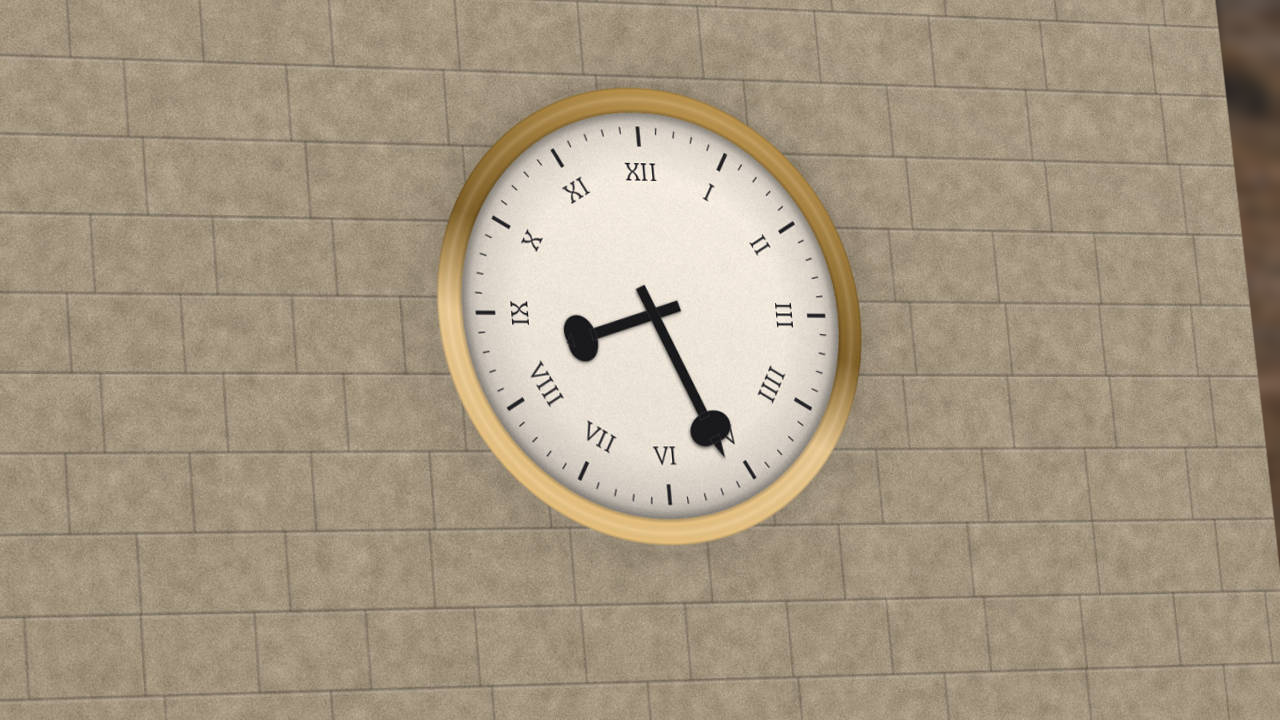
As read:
{"hour": 8, "minute": 26}
